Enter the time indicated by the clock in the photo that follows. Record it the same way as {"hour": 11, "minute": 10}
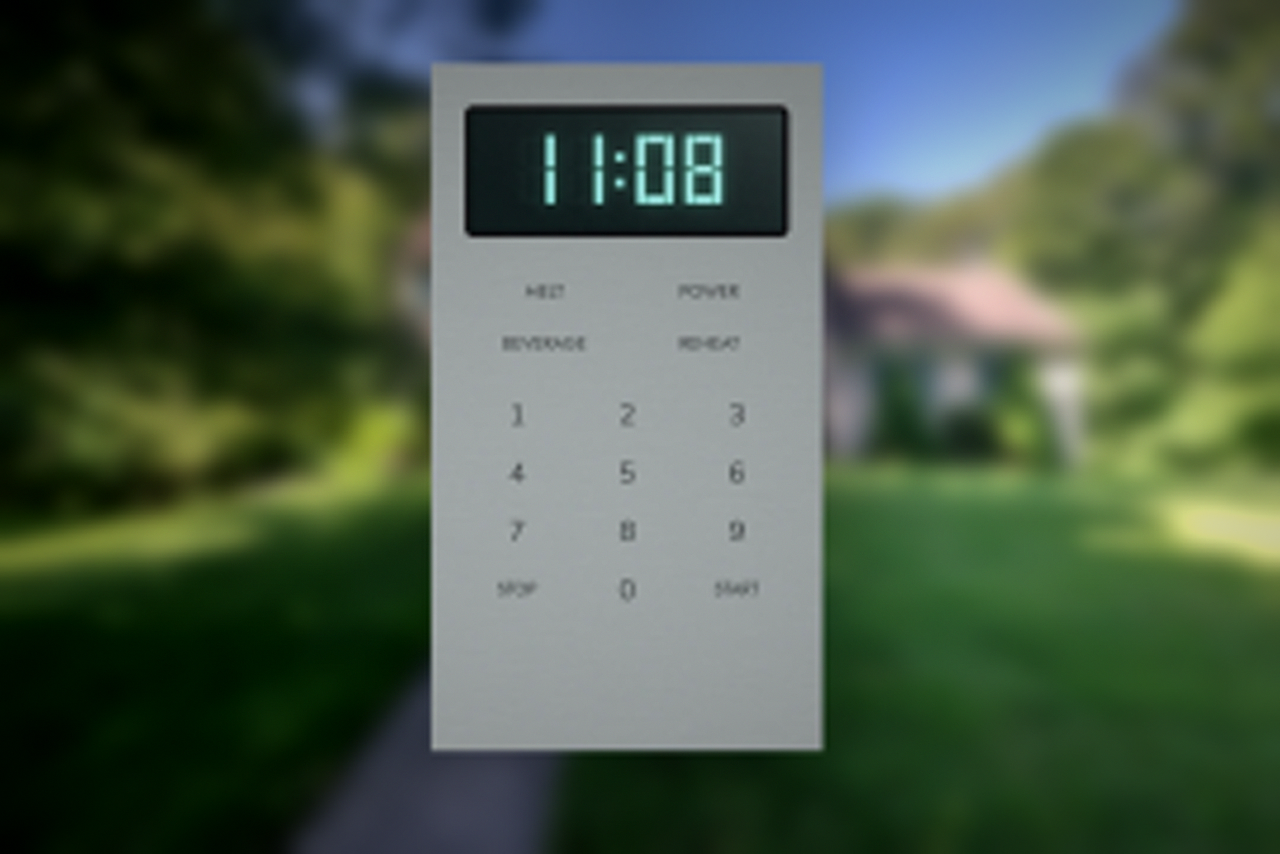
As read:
{"hour": 11, "minute": 8}
